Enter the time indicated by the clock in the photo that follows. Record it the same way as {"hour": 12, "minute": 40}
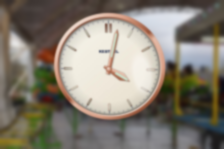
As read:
{"hour": 4, "minute": 2}
